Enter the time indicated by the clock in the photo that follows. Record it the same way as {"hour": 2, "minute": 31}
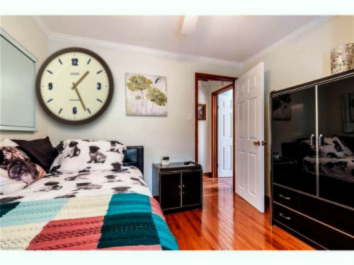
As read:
{"hour": 1, "minute": 26}
